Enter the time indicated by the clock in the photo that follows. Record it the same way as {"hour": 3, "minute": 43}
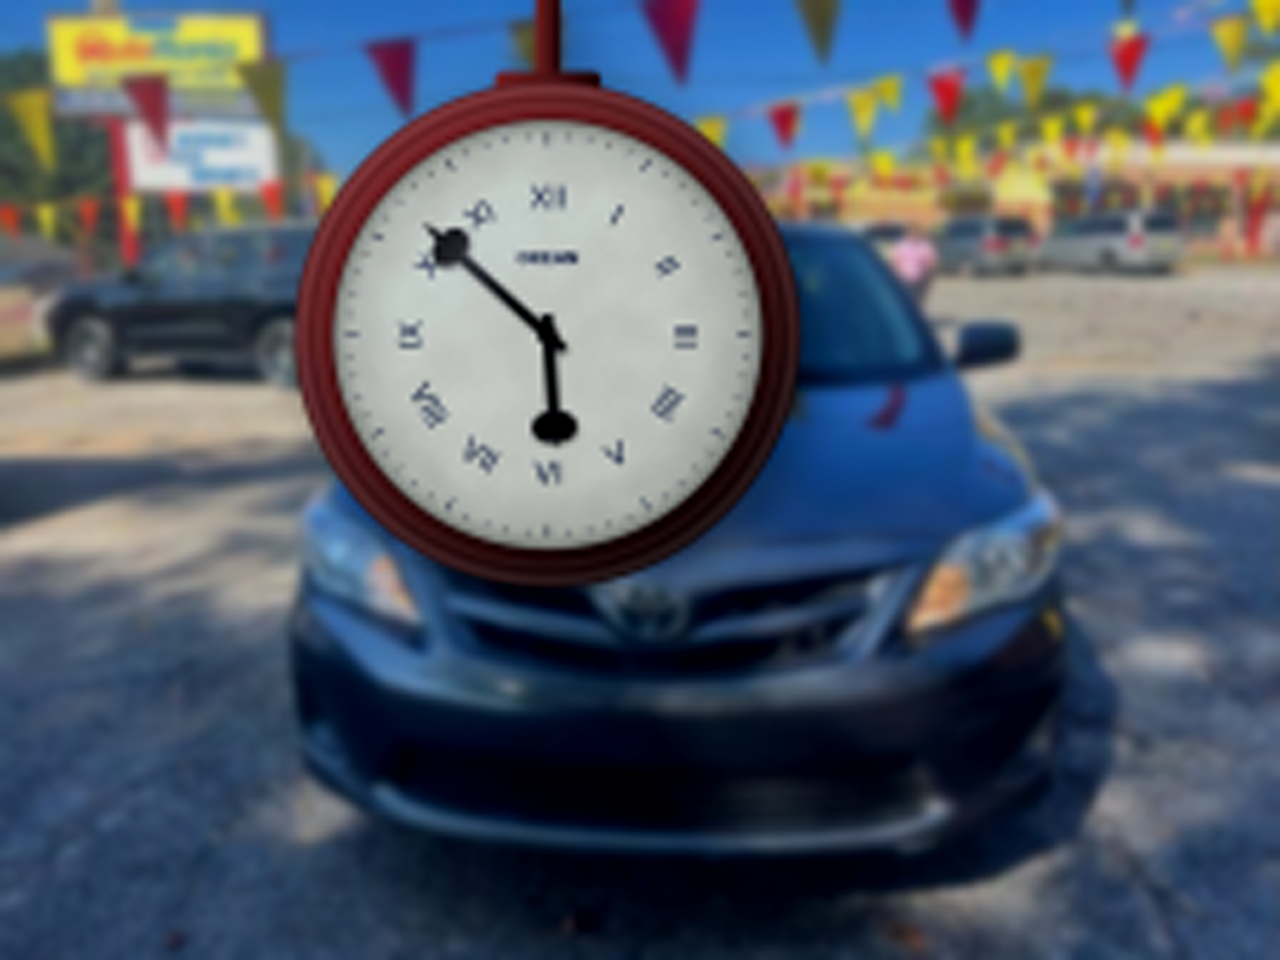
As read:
{"hour": 5, "minute": 52}
